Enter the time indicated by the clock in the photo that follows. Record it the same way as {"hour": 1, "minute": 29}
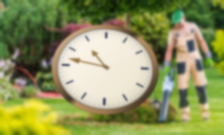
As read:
{"hour": 10, "minute": 47}
